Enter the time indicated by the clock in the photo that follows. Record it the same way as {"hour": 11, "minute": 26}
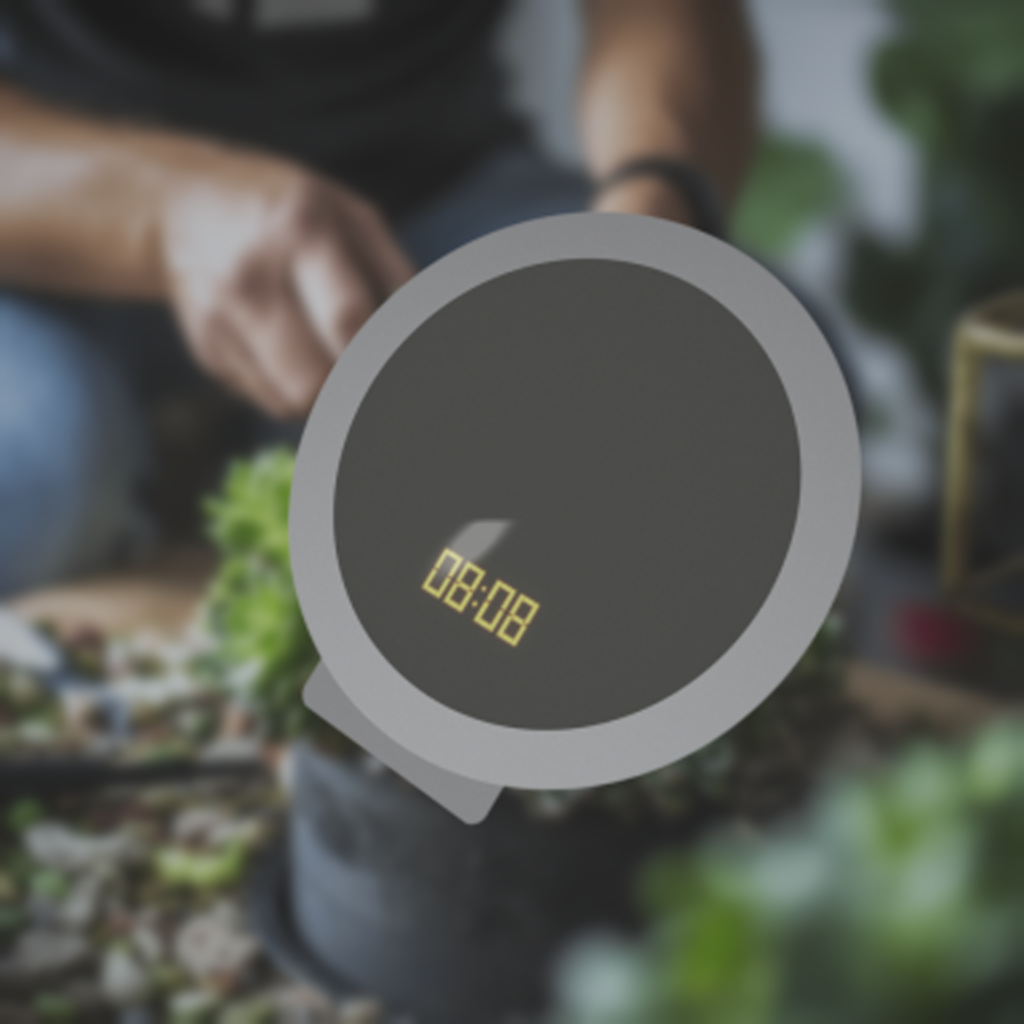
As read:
{"hour": 8, "minute": 8}
